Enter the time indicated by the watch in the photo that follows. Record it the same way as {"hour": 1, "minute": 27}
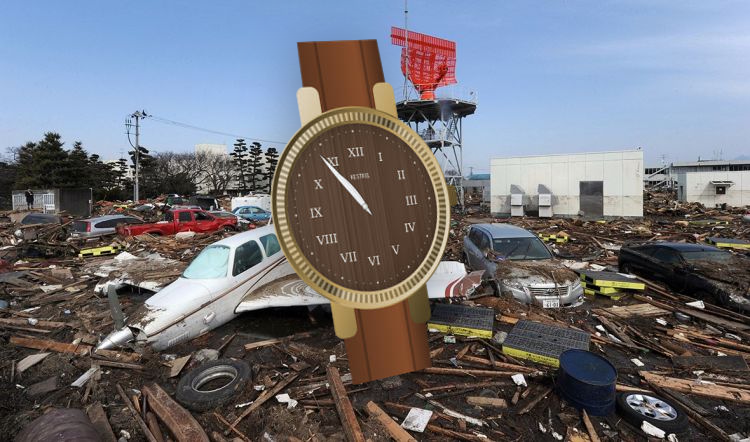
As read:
{"hour": 10, "minute": 54}
